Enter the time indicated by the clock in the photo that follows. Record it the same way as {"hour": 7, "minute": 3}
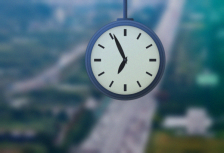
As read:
{"hour": 6, "minute": 56}
